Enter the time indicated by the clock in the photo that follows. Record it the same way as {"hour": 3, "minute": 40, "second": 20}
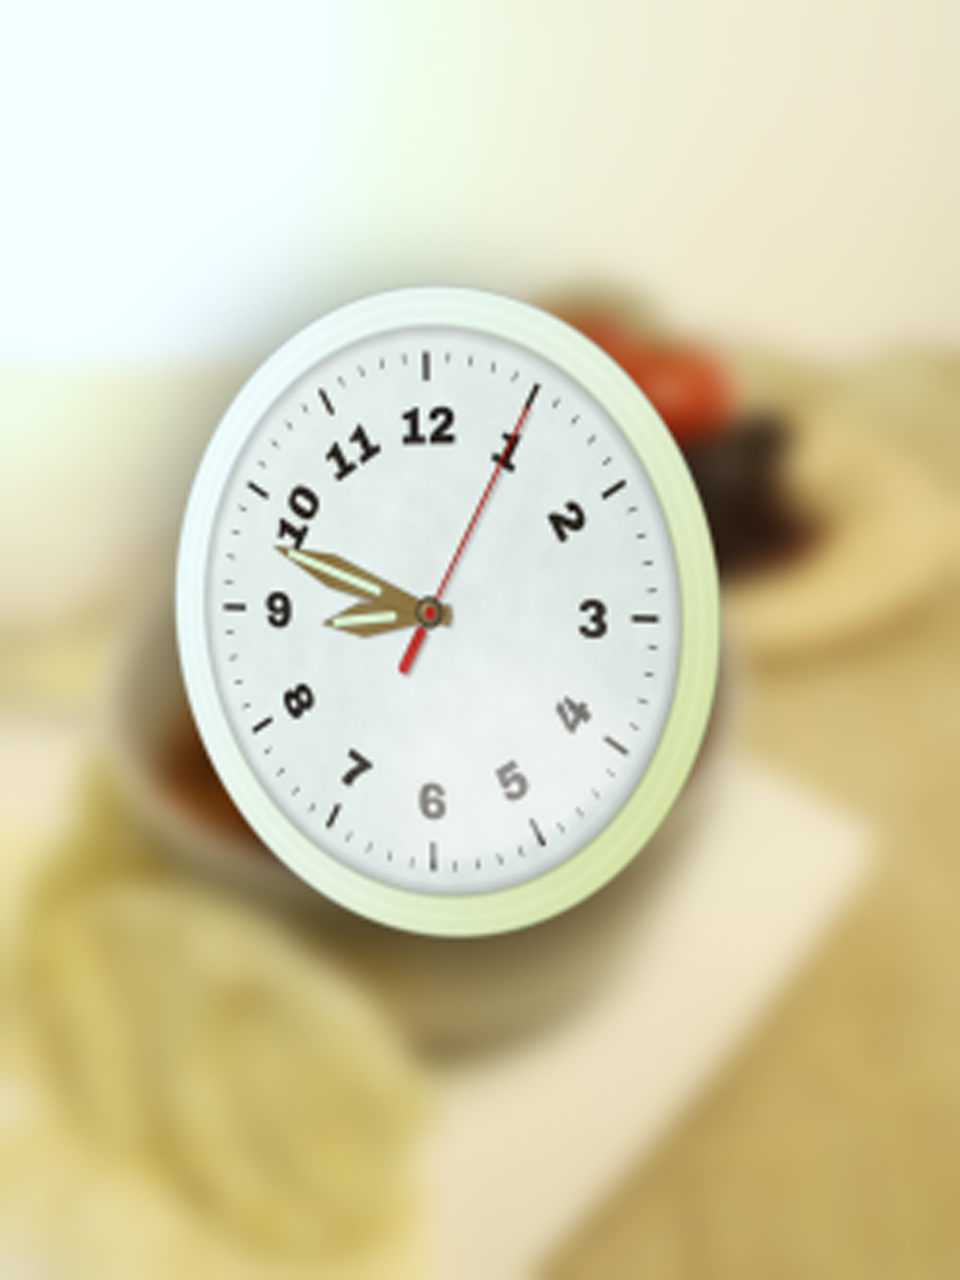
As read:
{"hour": 8, "minute": 48, "second": 5}
